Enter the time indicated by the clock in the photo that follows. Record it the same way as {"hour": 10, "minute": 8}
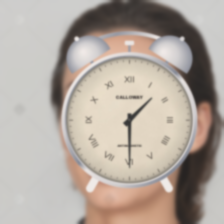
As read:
{"hour": 1, "minute": 30}
